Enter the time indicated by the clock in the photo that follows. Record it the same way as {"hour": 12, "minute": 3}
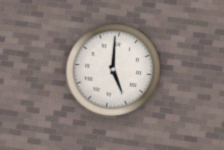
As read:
{"hour": 4, "minute": 59}
